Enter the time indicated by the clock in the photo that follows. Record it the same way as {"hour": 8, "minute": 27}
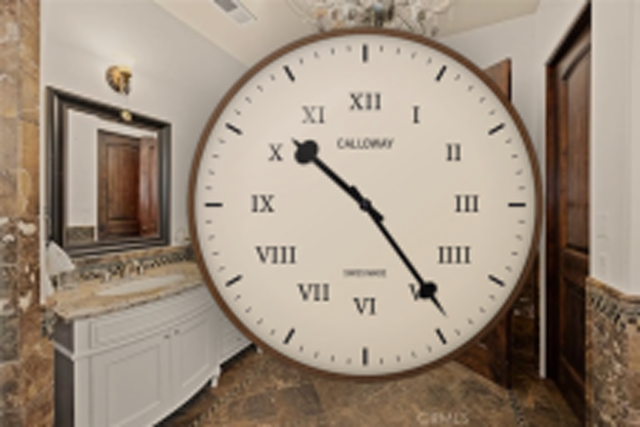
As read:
{"hour": 10, "minute": 24}
